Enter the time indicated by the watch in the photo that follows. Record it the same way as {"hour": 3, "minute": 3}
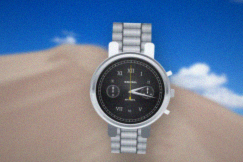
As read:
{"hour": 2, "minute": 17}
